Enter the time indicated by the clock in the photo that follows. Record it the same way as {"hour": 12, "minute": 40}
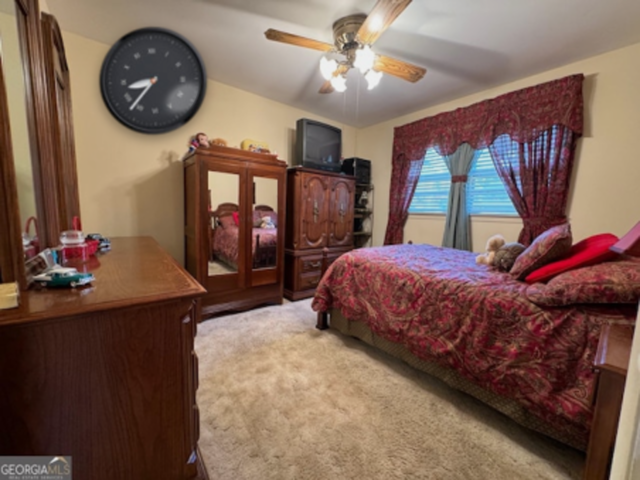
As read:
{"hour": 8, "minute": 37}
